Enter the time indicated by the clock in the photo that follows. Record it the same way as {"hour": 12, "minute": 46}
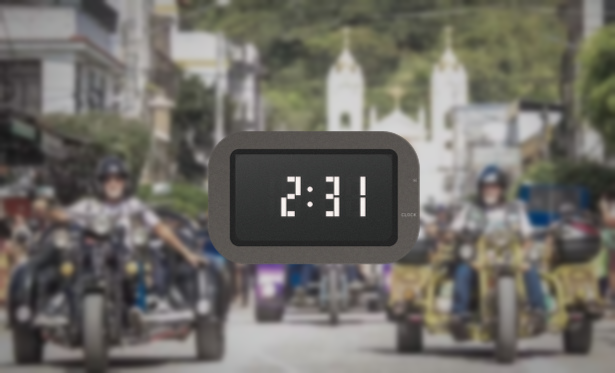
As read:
{"hour": 2, "minute": 31}
